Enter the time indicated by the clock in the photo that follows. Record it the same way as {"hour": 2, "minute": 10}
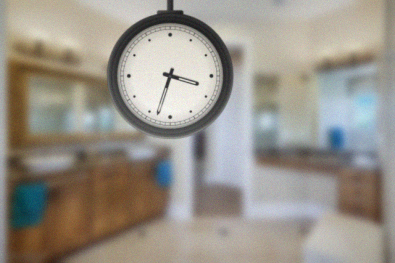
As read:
{"hour": 3, "minute": 33}
